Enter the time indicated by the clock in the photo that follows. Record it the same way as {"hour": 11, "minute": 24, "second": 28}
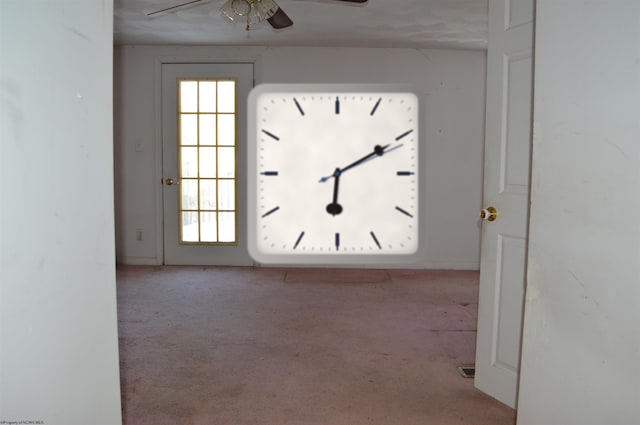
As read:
{"hour": 6, "minute": 10, "second": 11}
